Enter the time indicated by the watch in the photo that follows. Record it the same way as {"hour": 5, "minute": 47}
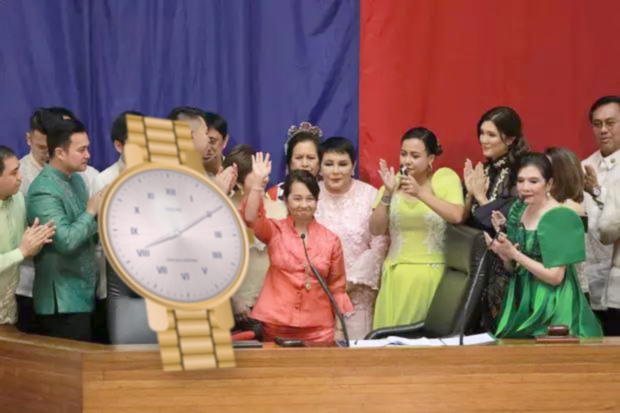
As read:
{"hour": 8, "minute": 10}
